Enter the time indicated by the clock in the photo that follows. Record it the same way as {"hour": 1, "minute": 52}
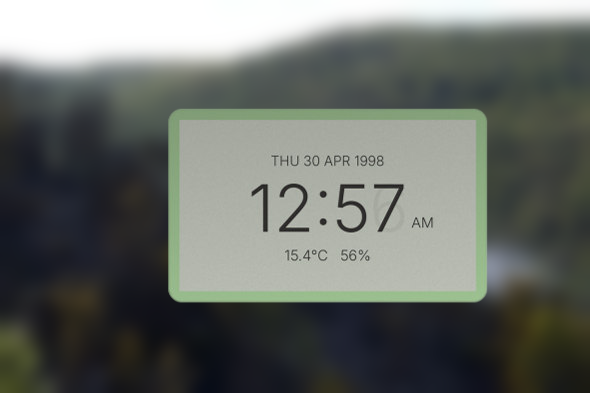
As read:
{"hour": 12, "minute": 57}
